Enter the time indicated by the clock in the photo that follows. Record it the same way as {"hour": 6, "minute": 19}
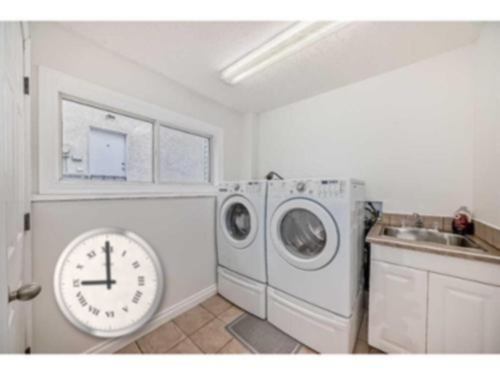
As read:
{"hour": 9, "minute": 0}
